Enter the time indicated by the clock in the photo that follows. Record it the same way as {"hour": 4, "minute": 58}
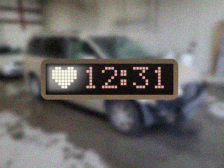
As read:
{"hour": 12, "minute": 31}
